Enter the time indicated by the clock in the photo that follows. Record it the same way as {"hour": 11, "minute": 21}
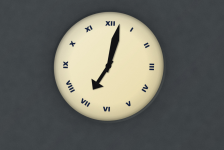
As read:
{"hour": 7, "minute": 2}
